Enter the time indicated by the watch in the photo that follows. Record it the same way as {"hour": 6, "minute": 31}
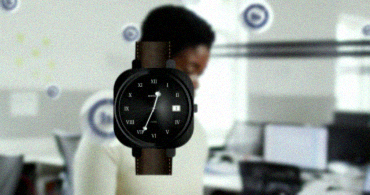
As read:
{"hour": 12, "minute": 34}
